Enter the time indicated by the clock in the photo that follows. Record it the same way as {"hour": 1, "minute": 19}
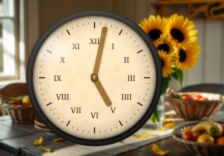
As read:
{"hour": 5, "minute": 2}
